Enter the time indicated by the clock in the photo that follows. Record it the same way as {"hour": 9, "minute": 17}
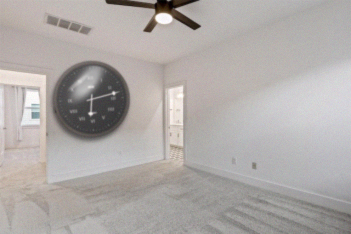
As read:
{"hour": 6, "minute": 13}
